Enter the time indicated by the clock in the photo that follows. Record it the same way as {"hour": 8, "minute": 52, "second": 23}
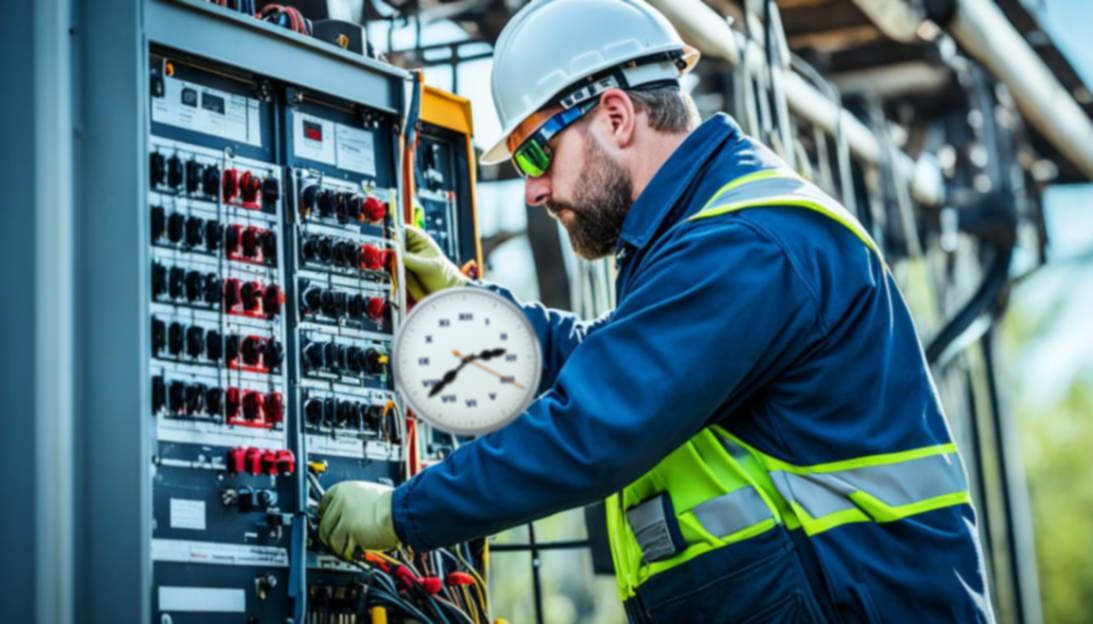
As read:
{"hour": 2, "minute": 38, "second": 20}
